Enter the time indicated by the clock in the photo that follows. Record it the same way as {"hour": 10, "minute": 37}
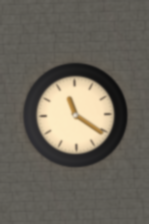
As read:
{"hour": 11, "minute": 21}
